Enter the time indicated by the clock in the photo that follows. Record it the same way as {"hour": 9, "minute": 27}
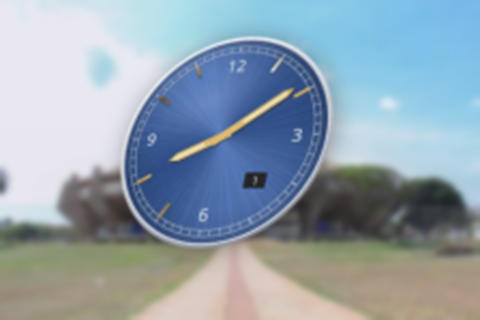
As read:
{"hour": 8, "minute": 9}
